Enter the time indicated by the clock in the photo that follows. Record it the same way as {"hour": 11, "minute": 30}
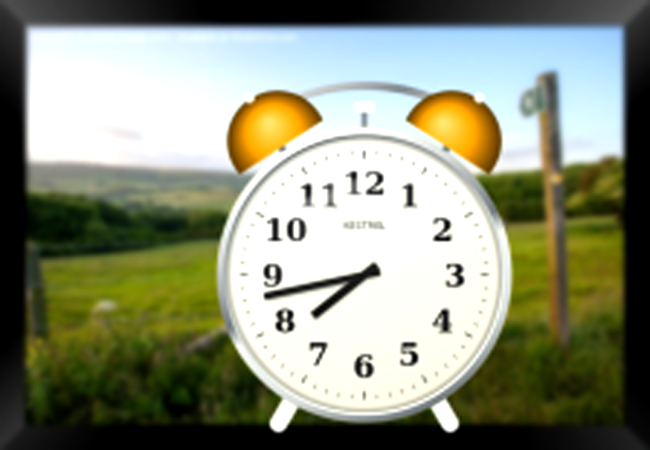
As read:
{"hour": 7, "minute": 43}
